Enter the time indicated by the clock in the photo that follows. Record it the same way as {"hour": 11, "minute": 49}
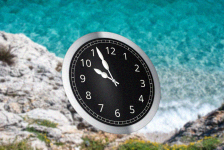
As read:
{"hour": 9, "minute": 56}
